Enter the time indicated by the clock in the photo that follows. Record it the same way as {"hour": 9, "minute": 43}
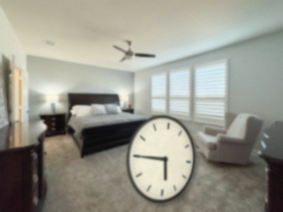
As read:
{"hour": 5, "minute": 45}
